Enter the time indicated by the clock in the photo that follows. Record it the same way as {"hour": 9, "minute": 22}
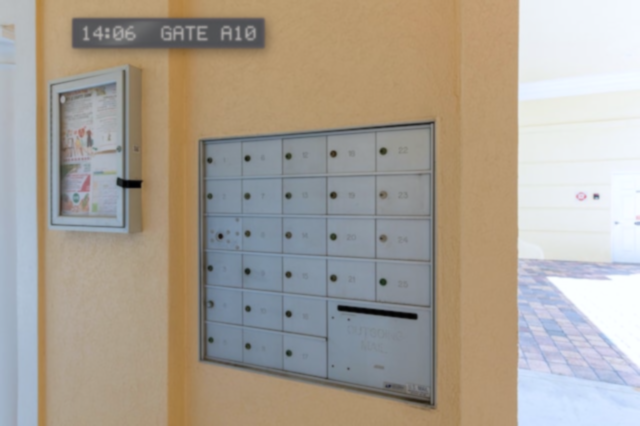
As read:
{"hour": 14, "minute": 6}
